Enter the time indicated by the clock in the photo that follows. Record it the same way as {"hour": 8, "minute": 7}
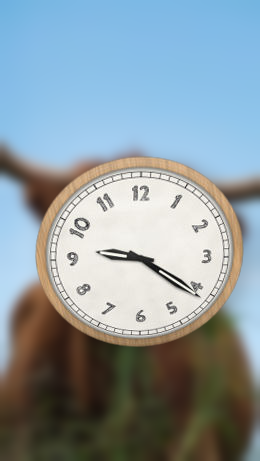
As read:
{"hour": 9, "minute": 21}
